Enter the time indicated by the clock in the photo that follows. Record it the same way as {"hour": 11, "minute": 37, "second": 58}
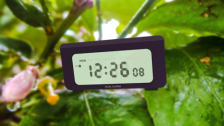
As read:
{"hour": 12, "minute": 26, "second": 8}
